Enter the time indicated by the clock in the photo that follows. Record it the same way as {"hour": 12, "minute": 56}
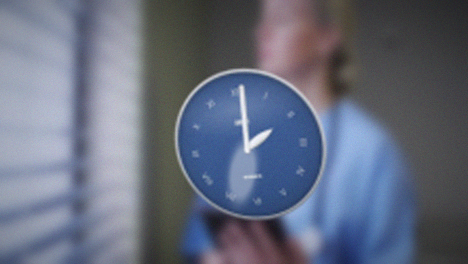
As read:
{"hour": 2, "minute": 1}
